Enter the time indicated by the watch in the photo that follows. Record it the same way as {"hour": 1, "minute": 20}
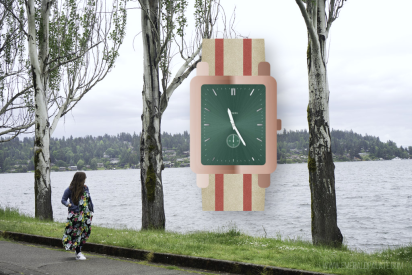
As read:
{"hour": 11, "minute": 25}
